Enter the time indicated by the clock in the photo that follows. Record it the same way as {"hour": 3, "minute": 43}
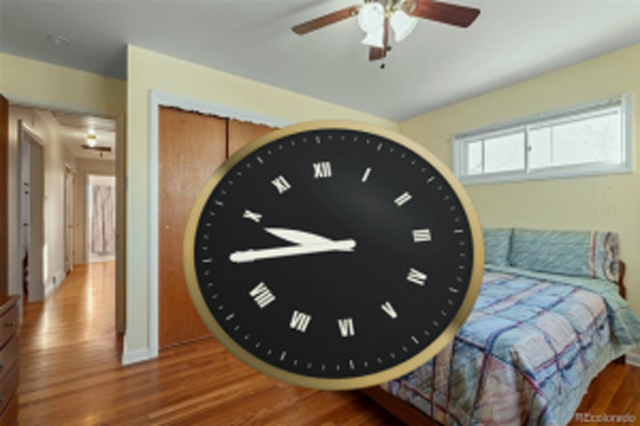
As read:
{"hour": 9, "minute": 45}
